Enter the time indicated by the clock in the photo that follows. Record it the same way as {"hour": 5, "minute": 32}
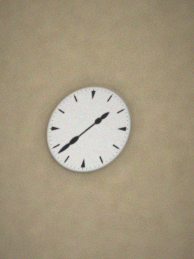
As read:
{"hour": 1, "minute": 38}
